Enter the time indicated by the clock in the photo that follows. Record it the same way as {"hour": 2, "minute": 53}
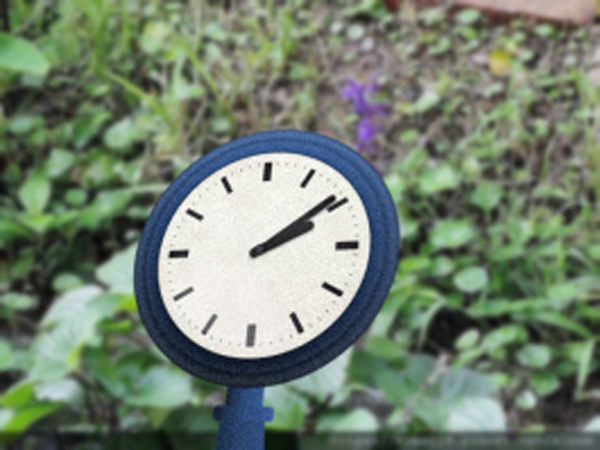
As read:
{"hour": 2, "minute": 9}
